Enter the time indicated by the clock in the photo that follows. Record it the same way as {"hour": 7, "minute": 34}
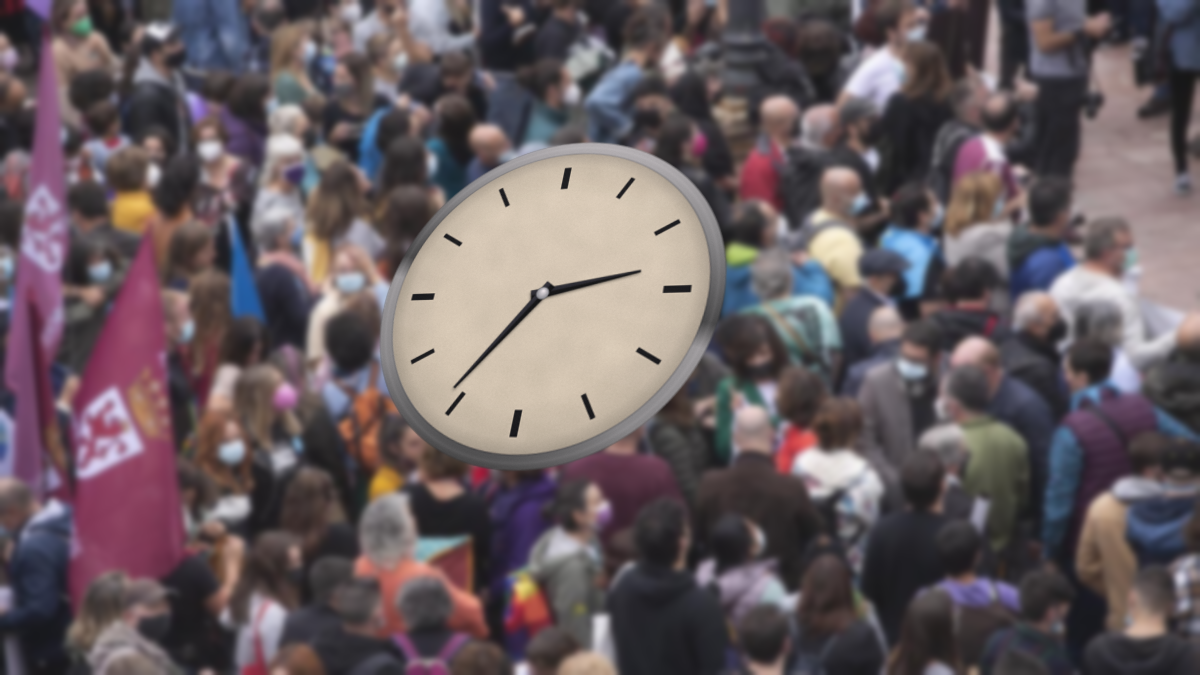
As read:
{"hour": 2, "minute": 36}
